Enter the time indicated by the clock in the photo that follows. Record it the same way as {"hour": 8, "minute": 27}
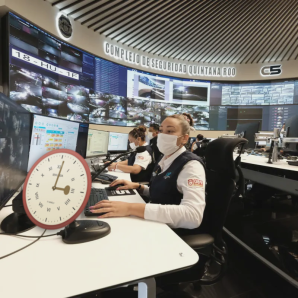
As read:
{"hour": 3, "minute": 1}
